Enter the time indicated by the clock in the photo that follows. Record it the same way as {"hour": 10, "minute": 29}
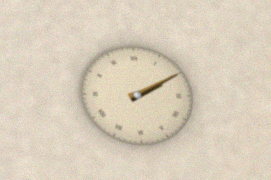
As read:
{"hour": 2, "minute": 10}
